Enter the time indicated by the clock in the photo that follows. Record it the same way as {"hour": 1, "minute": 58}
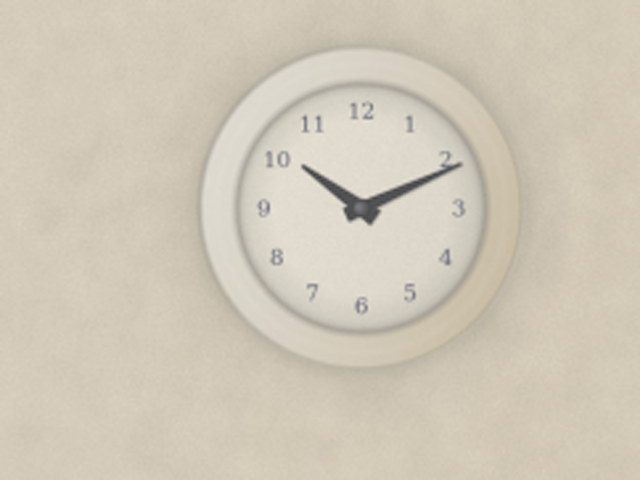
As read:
{"hour": 10, "minute": 11}
